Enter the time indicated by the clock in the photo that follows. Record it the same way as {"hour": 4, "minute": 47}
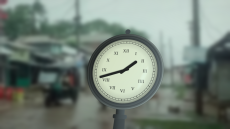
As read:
{"hour": 1, "minute": 42}
